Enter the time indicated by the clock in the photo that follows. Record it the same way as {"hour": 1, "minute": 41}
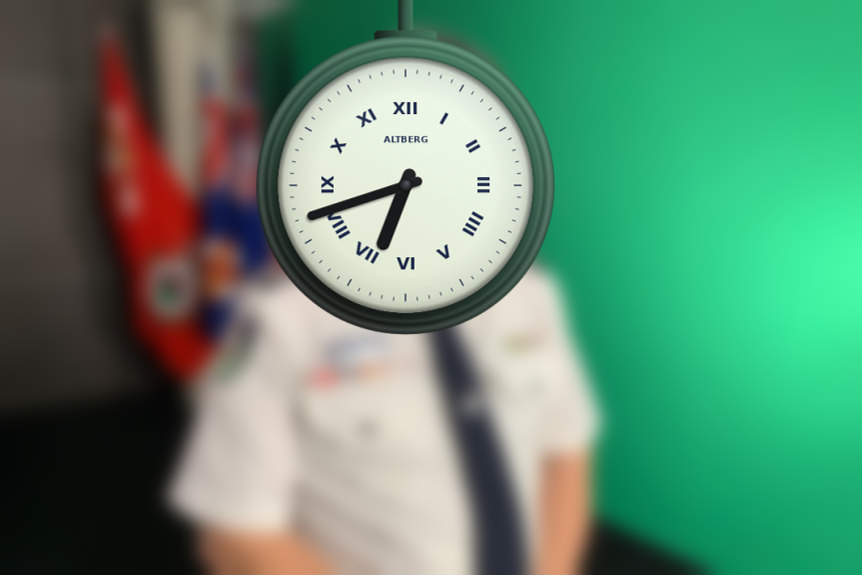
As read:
{"hour": 6, "minute": 42}
